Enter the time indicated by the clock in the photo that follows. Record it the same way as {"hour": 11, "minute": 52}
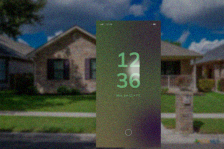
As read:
{"hour": 12, "minute": 36}
